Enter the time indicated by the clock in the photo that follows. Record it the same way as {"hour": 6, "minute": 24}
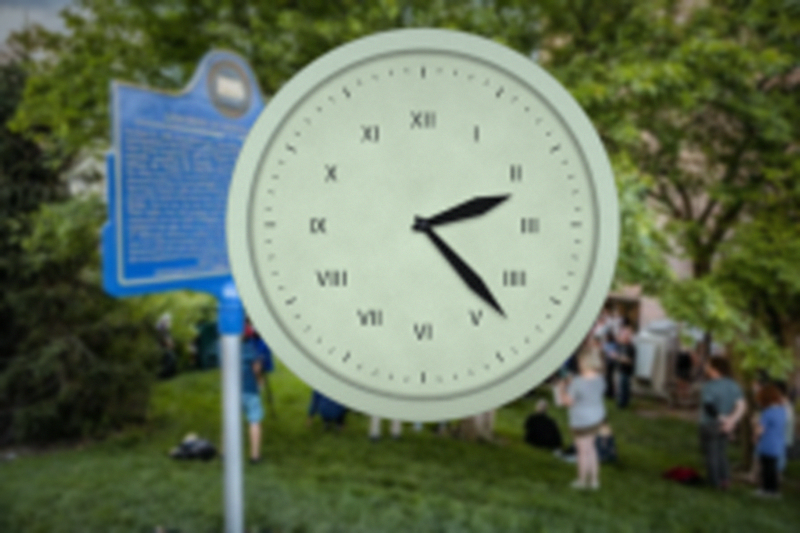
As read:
{"hour": 2, "minute": 23}
